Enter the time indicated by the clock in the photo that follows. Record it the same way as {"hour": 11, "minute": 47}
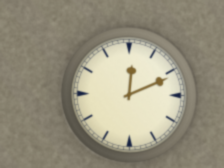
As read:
{"hour": 12, "minute": 11}
